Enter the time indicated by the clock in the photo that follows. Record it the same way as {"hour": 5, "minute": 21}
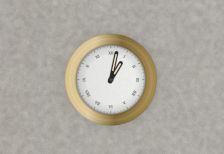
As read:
{"hour": 1, "minute": 2}
